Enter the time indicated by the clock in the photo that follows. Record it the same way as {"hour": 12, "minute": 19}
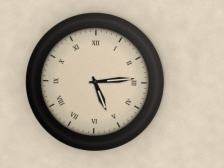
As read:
{"hour": 5, "minute": 14}
